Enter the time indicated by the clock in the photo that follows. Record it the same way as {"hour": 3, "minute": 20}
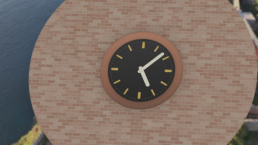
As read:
{"hour": 5, "minute": 8}
